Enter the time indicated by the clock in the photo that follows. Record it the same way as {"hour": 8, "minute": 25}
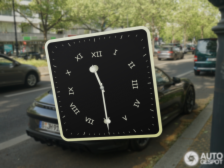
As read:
{"hour": 11, "minute": 30}
